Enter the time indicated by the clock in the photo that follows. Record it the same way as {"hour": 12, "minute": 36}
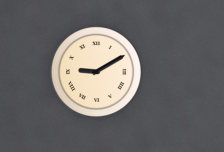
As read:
{"hour": 9, "minute": 10}
